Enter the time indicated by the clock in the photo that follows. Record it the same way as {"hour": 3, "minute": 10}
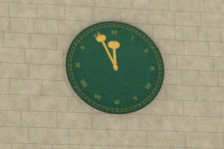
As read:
{"hour": 11, "minute": 56}
